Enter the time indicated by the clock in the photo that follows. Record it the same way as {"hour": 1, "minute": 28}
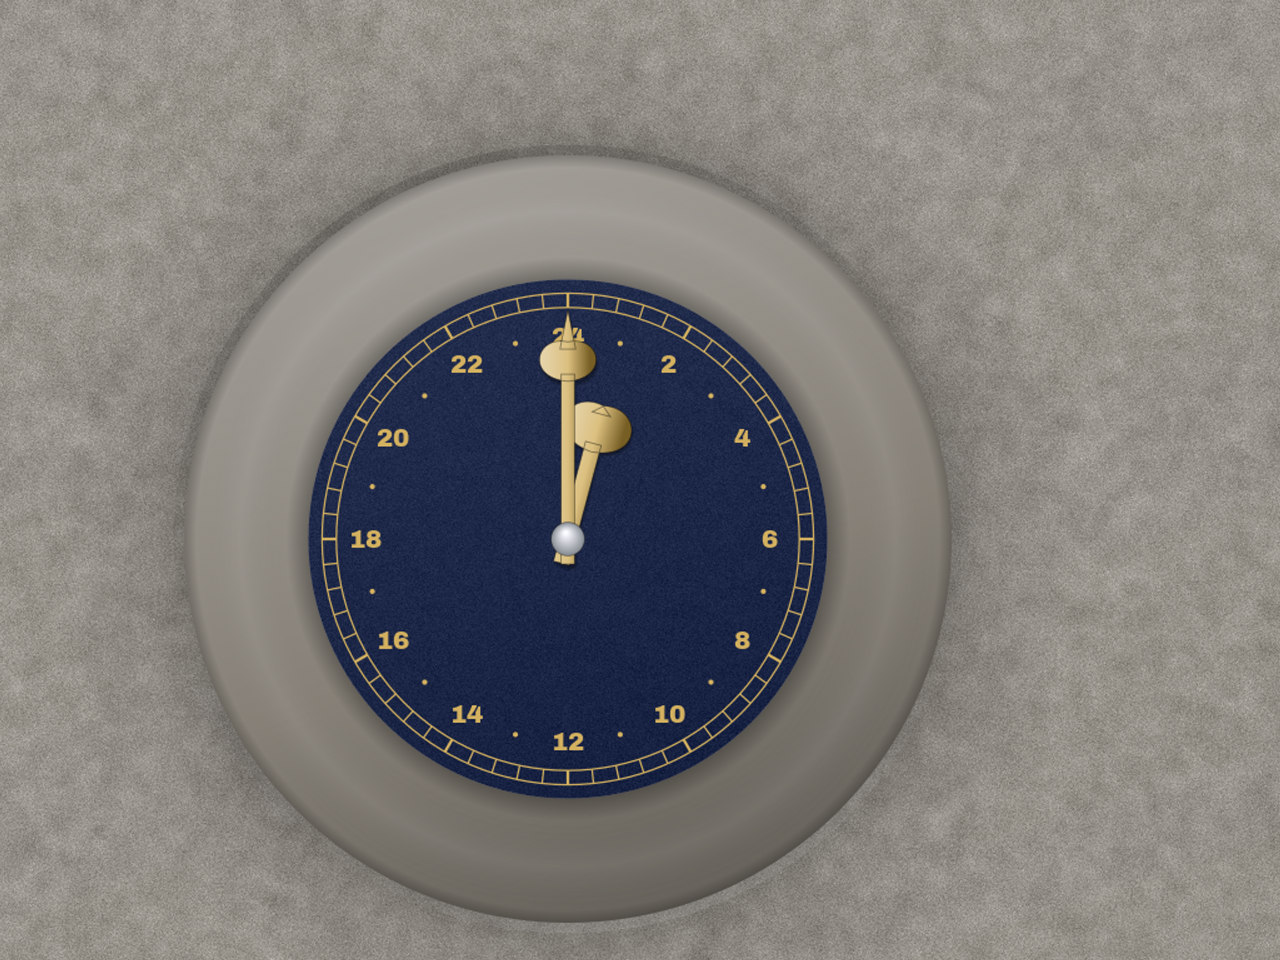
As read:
{"hour": 1, "minute": 0}
